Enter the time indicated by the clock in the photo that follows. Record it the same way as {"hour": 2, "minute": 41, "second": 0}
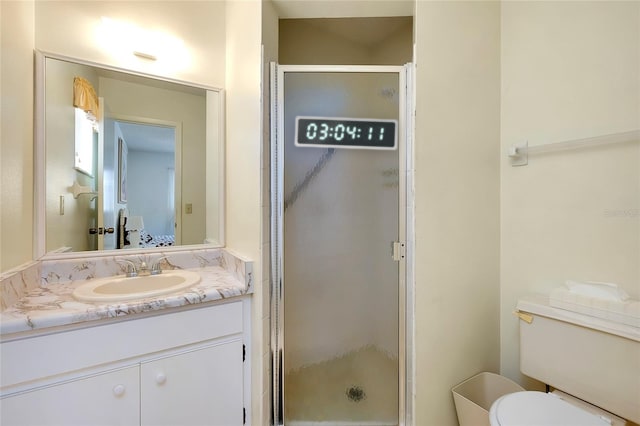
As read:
{"hour": 3, "minute": 4, "second": 11}
